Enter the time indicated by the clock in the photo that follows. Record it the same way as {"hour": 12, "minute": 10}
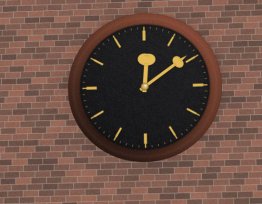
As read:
{"hour": 12, "minute": 9}
